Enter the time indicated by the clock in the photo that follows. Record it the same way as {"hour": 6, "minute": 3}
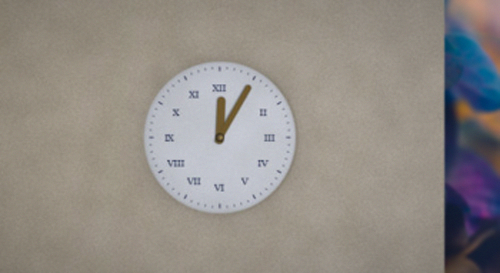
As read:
{"hour": 12, "minute": 5}
